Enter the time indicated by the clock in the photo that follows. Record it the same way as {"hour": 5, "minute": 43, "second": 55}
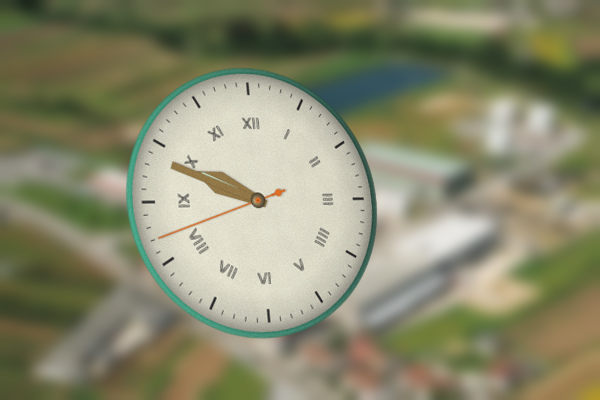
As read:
{"hour": 9, "minute": 48, "second": 42}
